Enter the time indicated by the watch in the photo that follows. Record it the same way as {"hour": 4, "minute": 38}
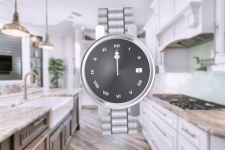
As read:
{"hour": 12, "minute": 0}
